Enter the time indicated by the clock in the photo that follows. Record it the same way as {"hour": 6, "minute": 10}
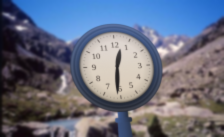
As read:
{"hour": 12, "minute": 31}
